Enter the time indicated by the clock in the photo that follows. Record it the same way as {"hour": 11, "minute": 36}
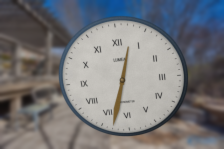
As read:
{"hour": 12, "minute": 33}
